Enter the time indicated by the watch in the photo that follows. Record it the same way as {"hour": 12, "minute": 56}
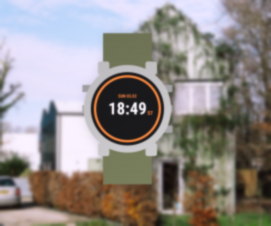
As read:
{"hour": 18, "minute": 49}
